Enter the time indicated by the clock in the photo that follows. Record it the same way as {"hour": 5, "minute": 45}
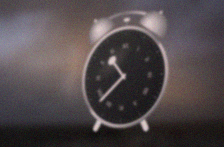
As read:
{"hour": 10, "minute": 38}
